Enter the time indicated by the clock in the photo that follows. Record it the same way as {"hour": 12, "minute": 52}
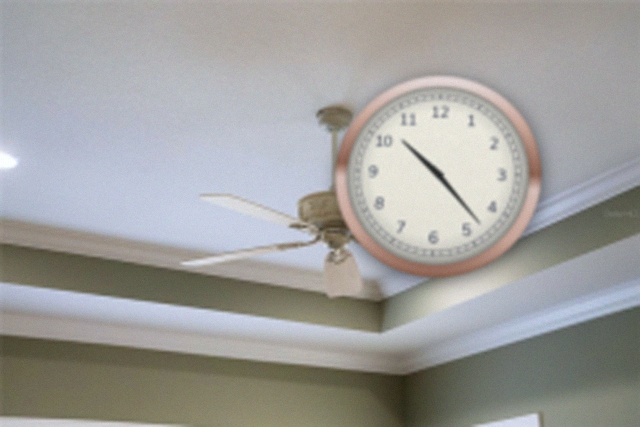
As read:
{"hour": 10, "minute": 23}
